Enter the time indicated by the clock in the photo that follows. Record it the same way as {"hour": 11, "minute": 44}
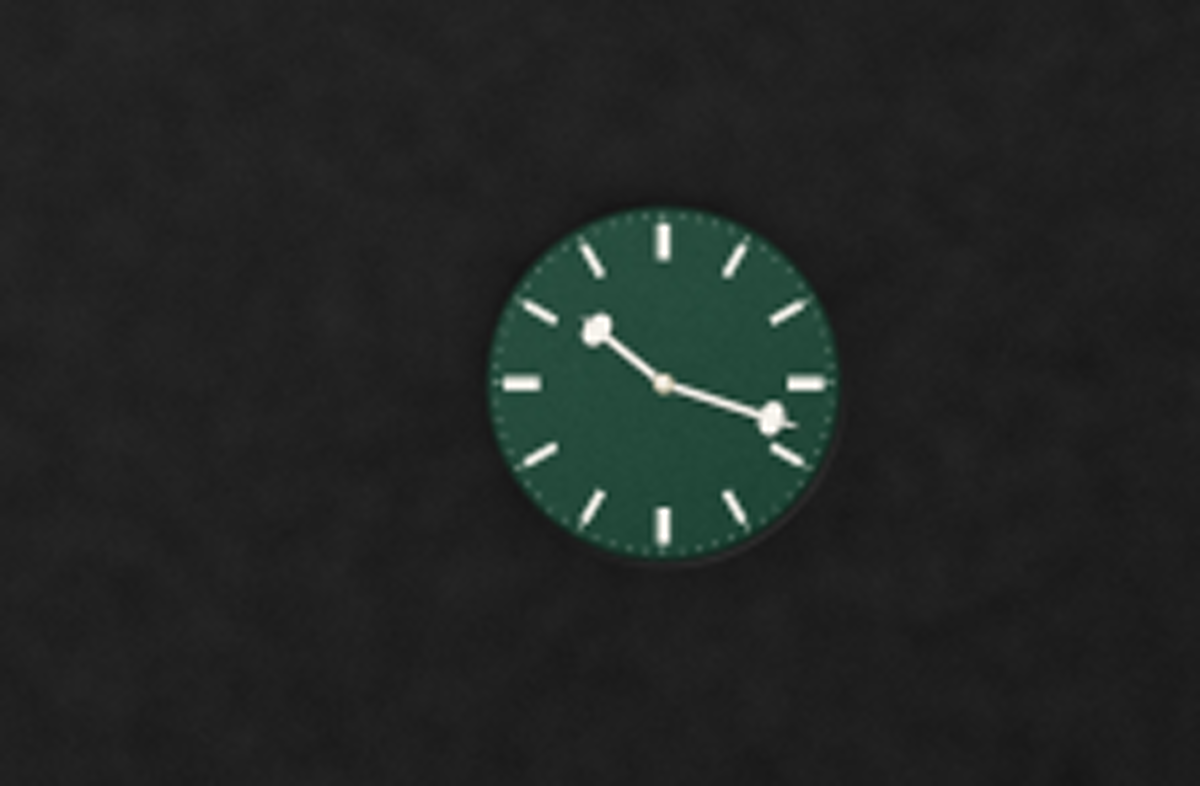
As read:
{"hour": 10, "minute": 18}
